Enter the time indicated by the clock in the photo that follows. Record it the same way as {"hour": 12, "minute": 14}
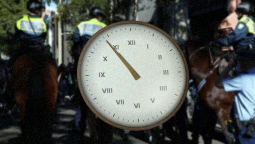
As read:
{"hour": 10, "minute": 54}
